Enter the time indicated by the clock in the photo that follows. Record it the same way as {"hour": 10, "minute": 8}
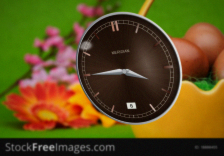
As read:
{"hour": 3, "minute": 45}
